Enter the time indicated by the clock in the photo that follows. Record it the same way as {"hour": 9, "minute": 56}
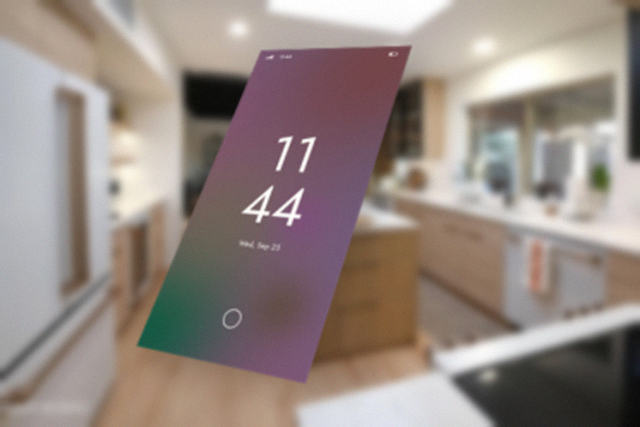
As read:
{"hour": 11, "minute": 44}
